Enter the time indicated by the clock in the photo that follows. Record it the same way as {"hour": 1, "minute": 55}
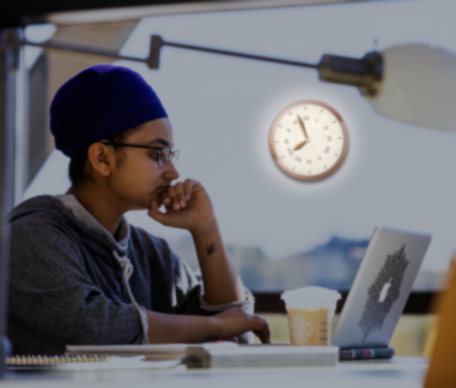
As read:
{"hour": 7, "minute": 57}
